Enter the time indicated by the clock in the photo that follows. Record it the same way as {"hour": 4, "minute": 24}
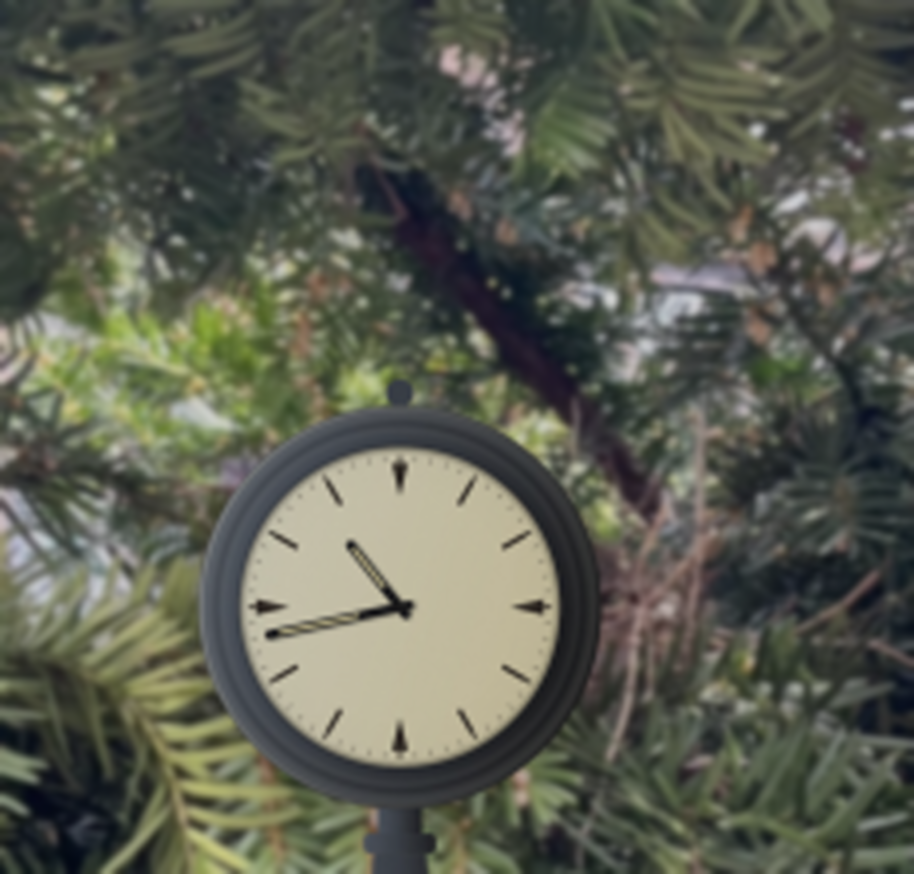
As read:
{"hour": 10, "minute": 43}
